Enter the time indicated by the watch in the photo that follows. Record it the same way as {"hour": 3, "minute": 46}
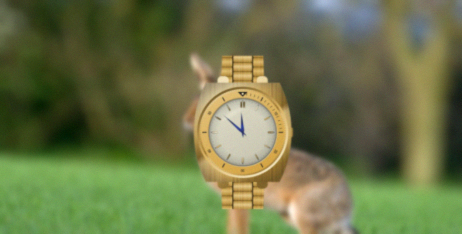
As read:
{"hour": 11, "minute": 52}
